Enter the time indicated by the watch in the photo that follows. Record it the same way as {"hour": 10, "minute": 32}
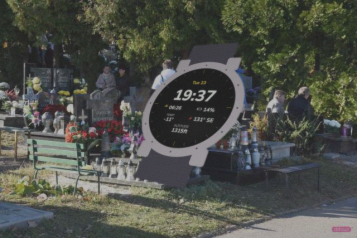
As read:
{"hour": 19, "minute": 37}
